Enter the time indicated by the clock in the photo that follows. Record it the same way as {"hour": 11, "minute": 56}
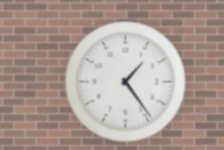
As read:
{"hour": 1, "minute": 24}
